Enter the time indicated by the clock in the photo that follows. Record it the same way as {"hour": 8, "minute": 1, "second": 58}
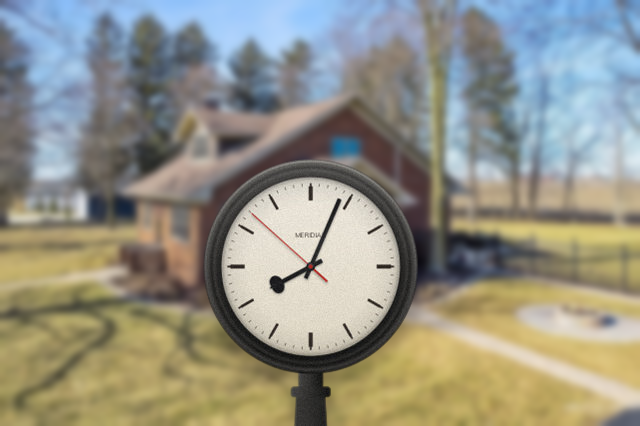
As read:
{"hour": 8, "minute": 3, "second": 52}
